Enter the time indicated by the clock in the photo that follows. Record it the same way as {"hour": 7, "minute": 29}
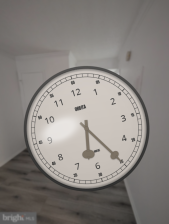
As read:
{"hour": 6, "minute": 25}
